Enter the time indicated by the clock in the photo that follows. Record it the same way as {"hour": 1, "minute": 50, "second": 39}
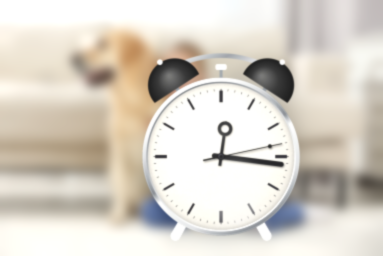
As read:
{"hour": 12, "minute": 16, "second": 13}
